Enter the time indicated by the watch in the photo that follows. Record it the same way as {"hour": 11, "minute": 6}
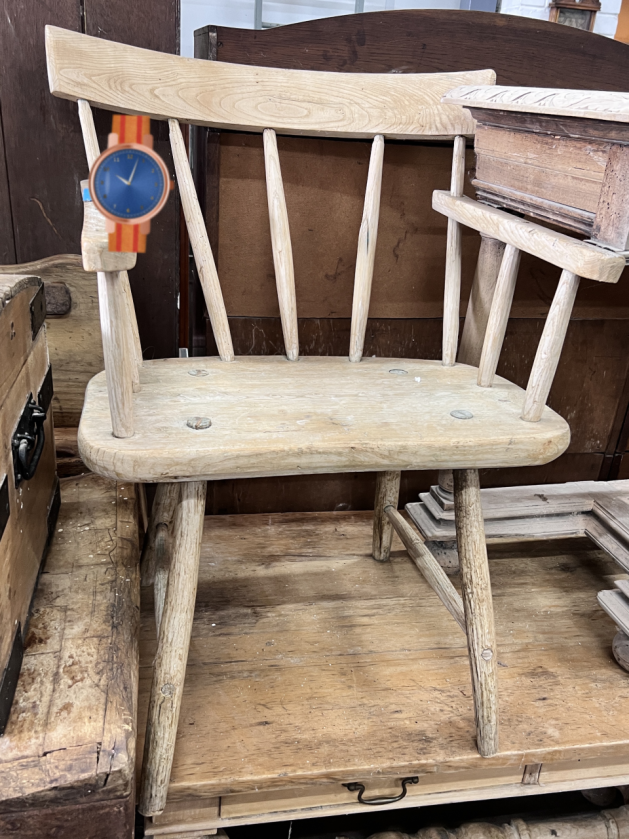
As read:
{"hour": 10, "minute": 3}
